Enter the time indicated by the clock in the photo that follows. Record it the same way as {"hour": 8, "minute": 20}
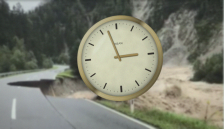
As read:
{"hour": 2, "minute": 57}
